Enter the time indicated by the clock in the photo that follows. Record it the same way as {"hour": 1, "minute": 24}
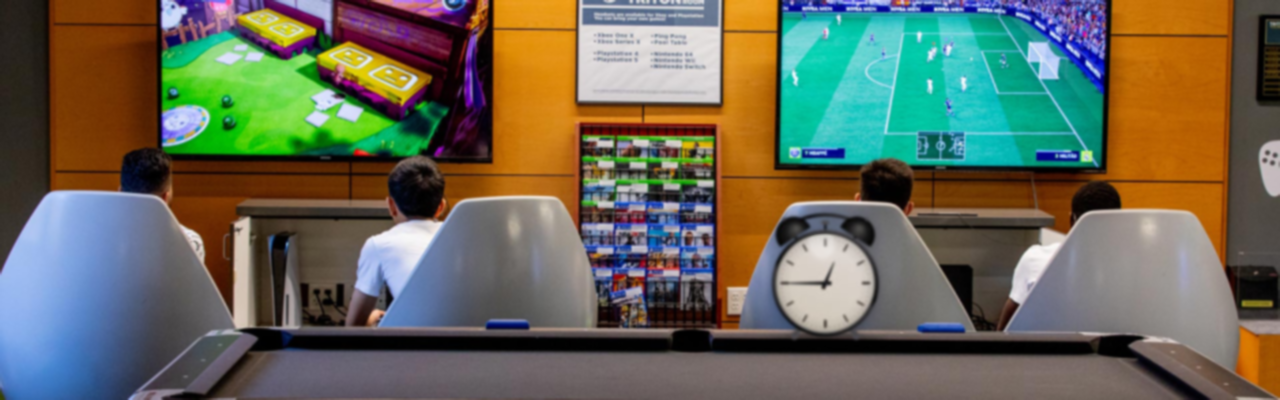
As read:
{"hour": 12, "minute": 45}
